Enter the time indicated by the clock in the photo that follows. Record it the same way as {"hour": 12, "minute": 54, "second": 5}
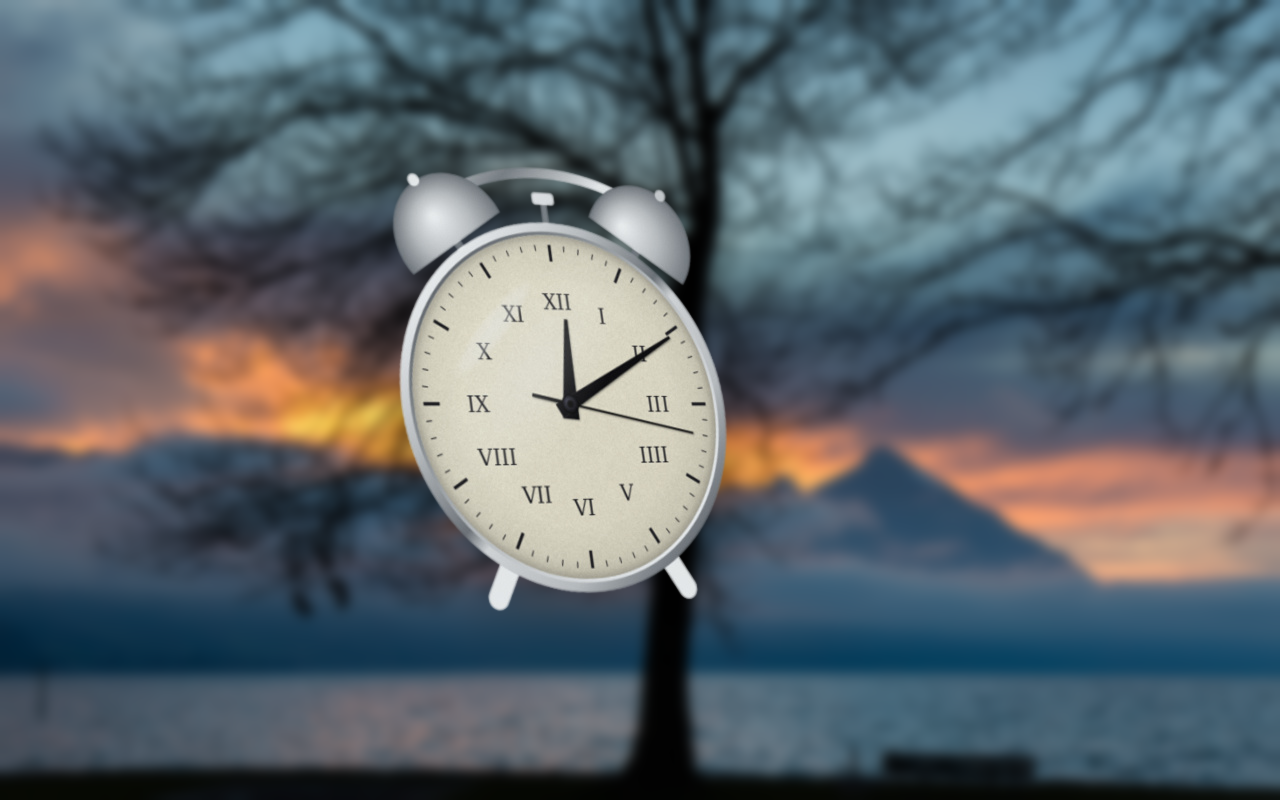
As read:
{"hour": 12, "minute": 10, "second": 17}
